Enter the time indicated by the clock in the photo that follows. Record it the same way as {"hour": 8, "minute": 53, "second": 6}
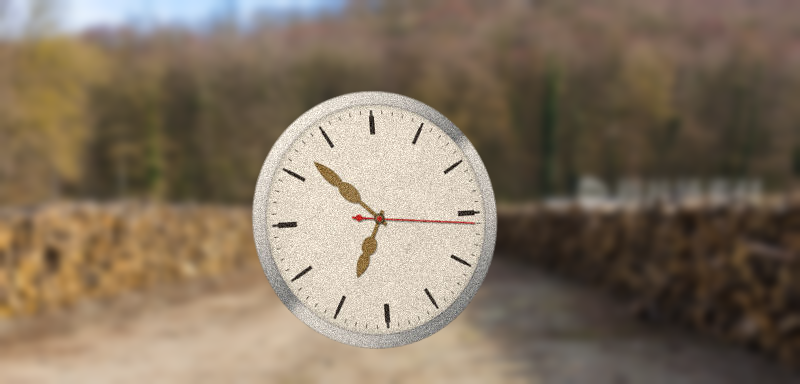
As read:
{"hour": 6, "minute": 52, "second": 16}
